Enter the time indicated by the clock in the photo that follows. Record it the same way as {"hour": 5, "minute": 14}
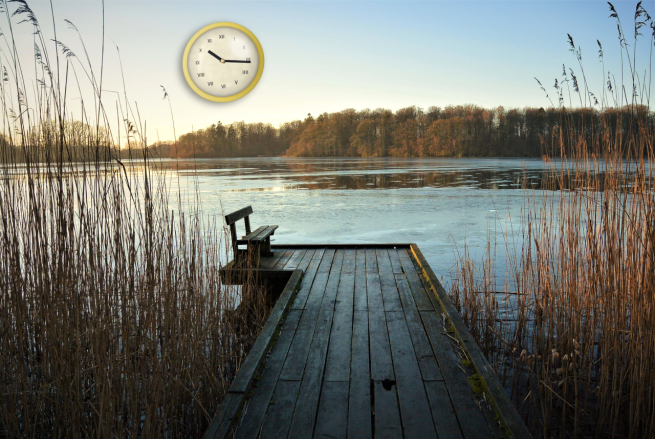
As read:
{"hour": 10, "minute": 16}
